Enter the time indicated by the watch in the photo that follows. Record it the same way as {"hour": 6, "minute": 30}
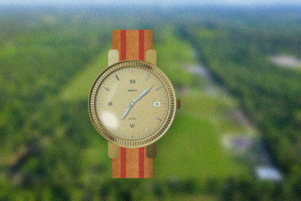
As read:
{"hour": 7, "minute": 8}
